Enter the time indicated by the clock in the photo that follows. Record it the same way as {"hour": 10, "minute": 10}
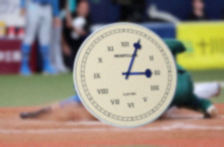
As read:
{"hour": 3, "minute": 4}
